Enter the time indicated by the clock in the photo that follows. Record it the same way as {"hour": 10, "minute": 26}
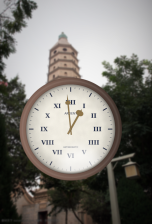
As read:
{"hour": 12, "minute": 59}
